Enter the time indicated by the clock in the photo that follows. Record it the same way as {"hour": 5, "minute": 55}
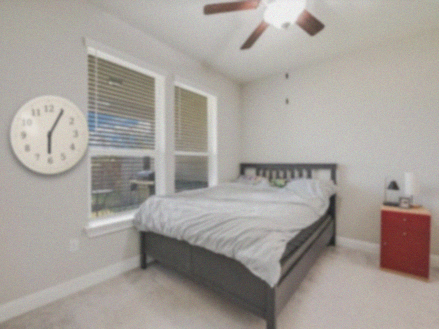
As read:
{"hour": 6, "minute": 5}
